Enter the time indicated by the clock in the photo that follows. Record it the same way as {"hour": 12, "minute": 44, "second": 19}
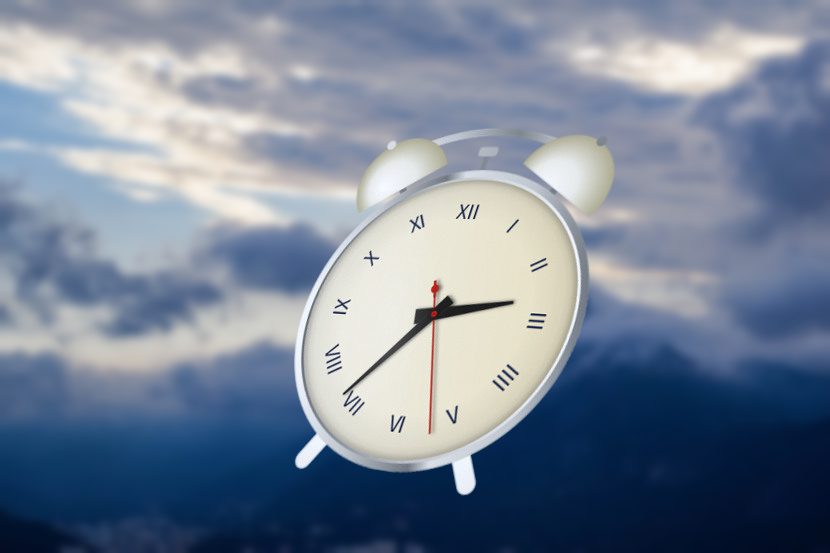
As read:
{"hour": 2, "minute": 36, "second": 27}
